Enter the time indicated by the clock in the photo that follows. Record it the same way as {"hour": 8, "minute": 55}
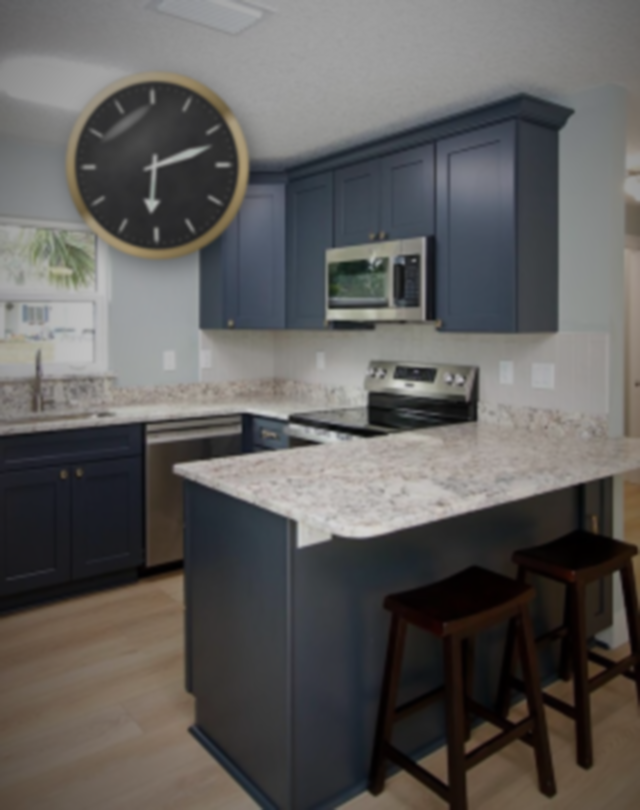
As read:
{"hour": 6, "minute": 12}
